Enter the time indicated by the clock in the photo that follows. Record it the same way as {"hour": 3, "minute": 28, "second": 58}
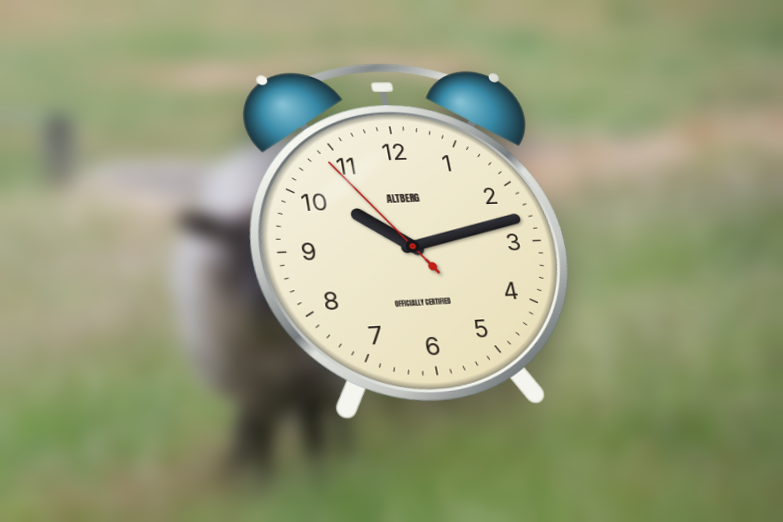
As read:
{"hour": 10, "minute": 12, "second": 54}
